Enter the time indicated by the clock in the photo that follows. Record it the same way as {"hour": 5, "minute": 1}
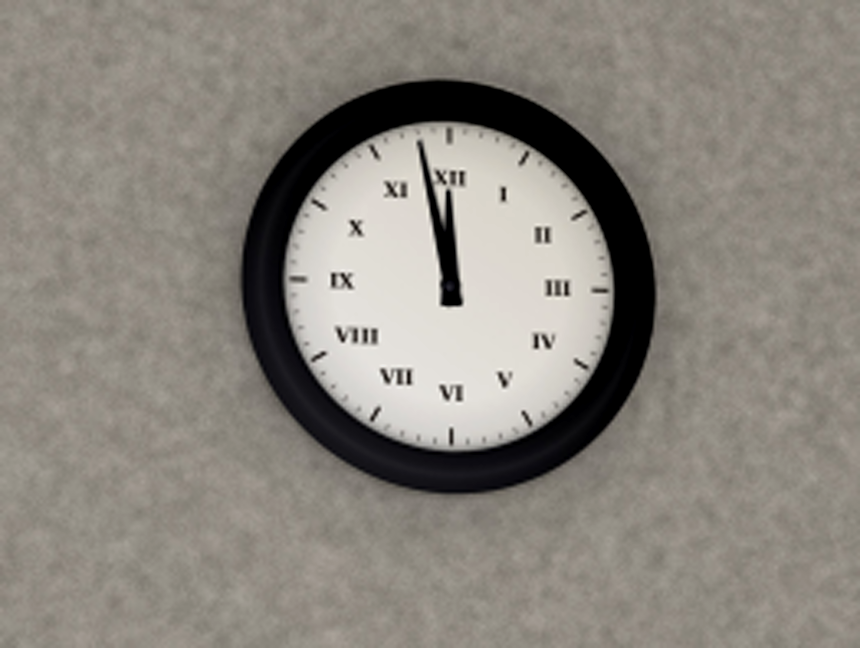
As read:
{"hour": 11, "minute": 58}
